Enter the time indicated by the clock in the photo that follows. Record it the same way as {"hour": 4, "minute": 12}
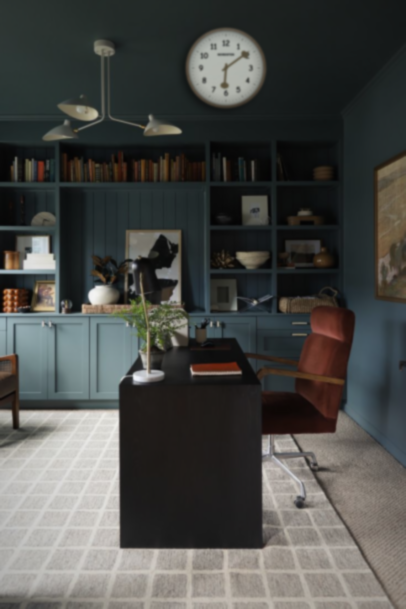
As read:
{"hour": 6, "minute": 9}
